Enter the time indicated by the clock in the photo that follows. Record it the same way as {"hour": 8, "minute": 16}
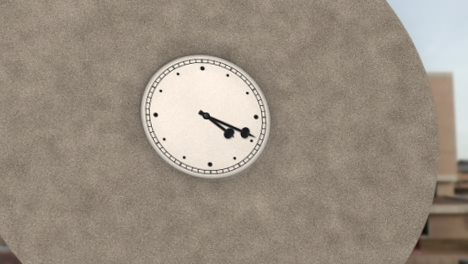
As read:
{"hour": 4, "minute": 19}
